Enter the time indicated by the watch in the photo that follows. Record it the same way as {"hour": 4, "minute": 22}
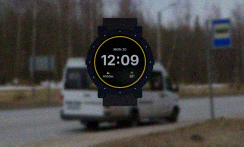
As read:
{"hour": 12, "minute": 9}
